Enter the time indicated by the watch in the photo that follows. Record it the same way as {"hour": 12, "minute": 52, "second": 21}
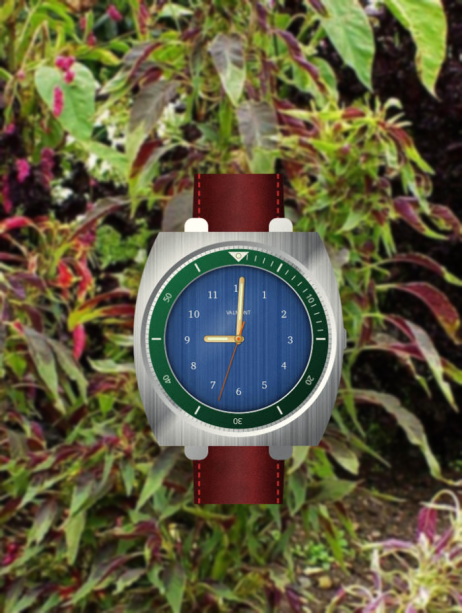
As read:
{"hour": 9, "minute": 0, "second": 33}
